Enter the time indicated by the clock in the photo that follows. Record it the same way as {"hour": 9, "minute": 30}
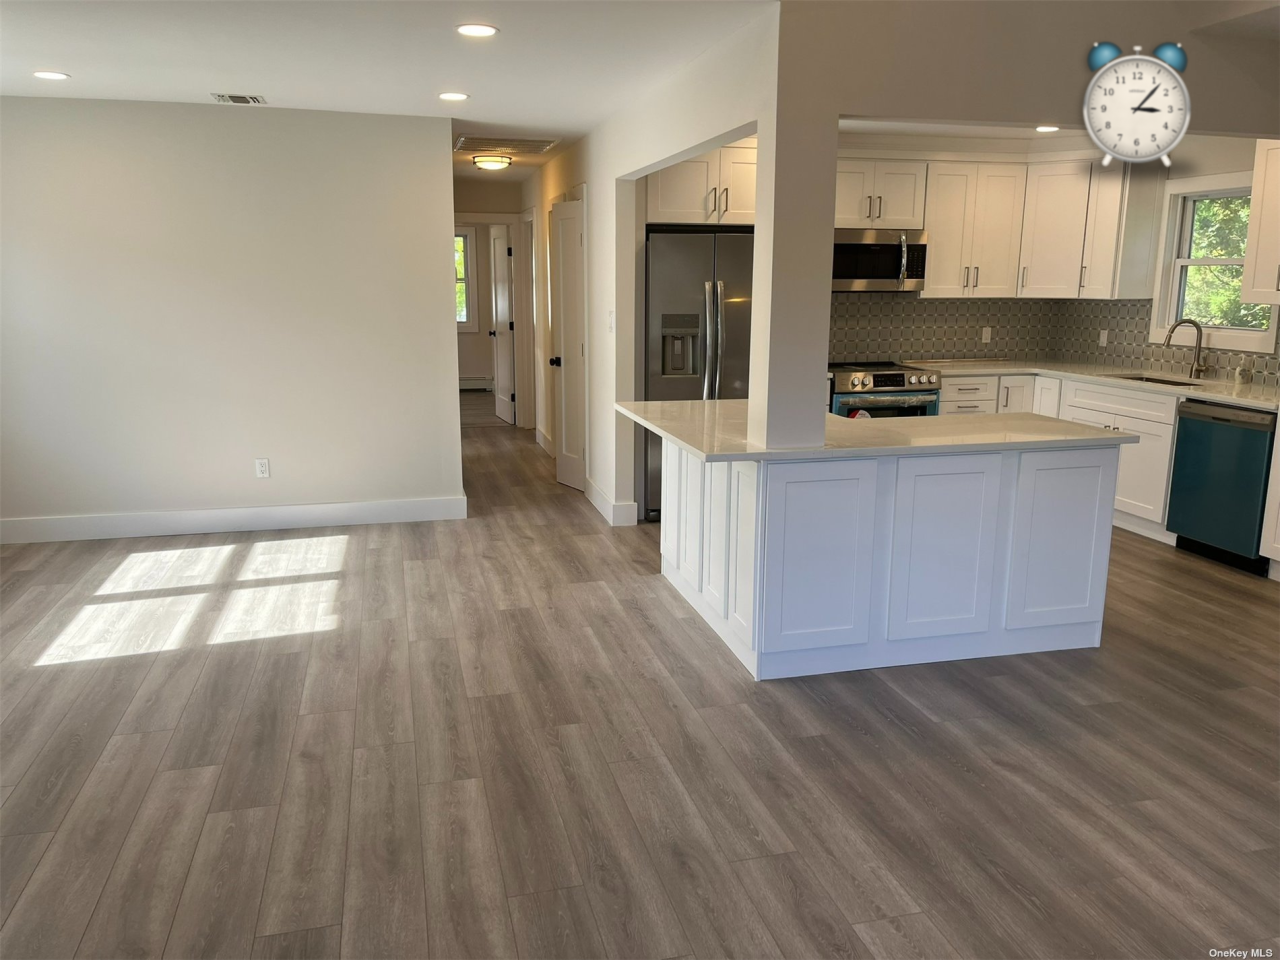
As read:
{"hour": 3, "minute": 7}
